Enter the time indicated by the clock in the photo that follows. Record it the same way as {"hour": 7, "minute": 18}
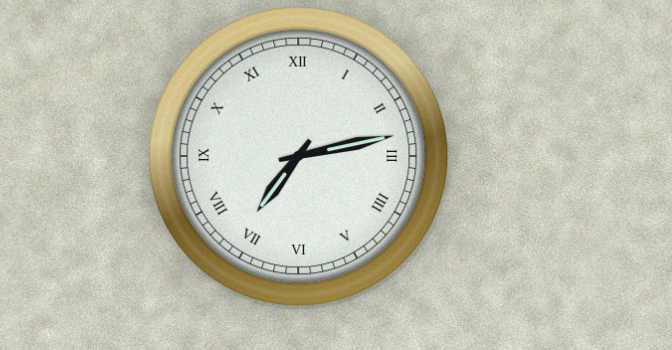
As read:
{"hour": 7, "minute": 13}
